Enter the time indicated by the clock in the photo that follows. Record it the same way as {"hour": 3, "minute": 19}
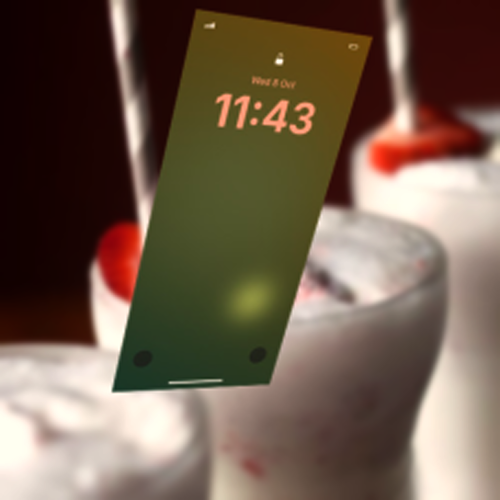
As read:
{"hour": 11, "minute": 43}
